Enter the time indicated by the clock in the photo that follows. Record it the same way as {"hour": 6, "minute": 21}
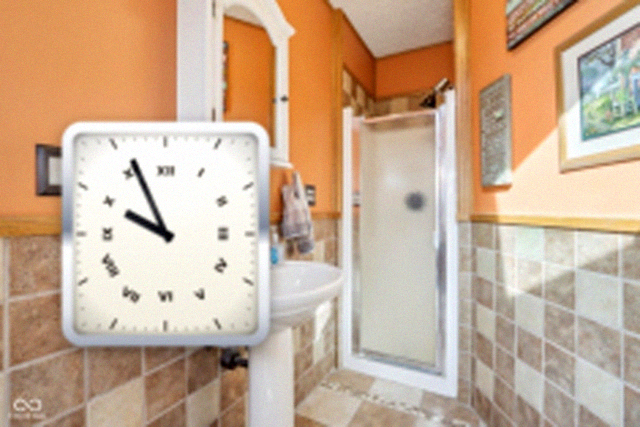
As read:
{"hour": 9, "minute": 56}
